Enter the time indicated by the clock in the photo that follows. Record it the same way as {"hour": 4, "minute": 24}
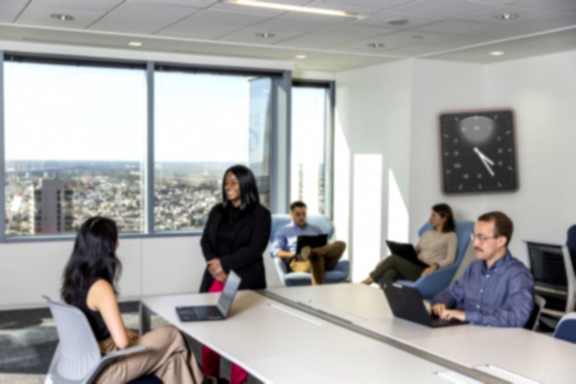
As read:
{"hour": 4, "minute": 25}
